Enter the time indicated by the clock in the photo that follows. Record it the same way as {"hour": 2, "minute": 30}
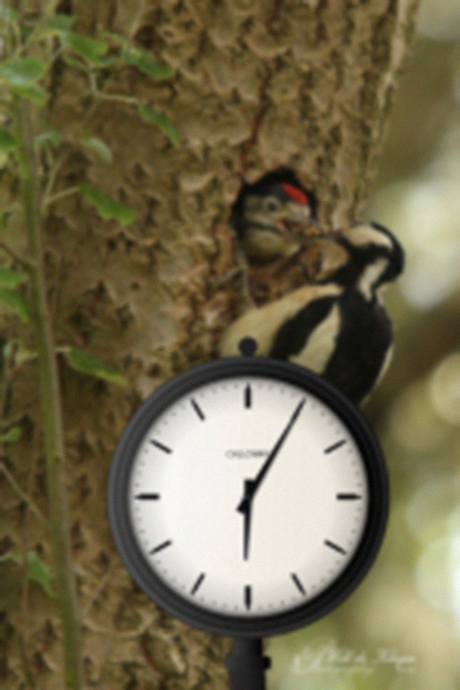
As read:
{"hour": 6, "minute": 5}
